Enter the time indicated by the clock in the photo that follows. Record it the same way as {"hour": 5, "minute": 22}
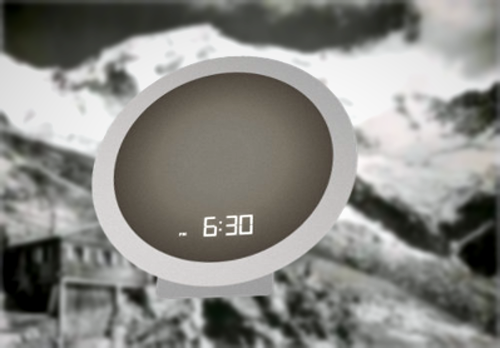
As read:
{"hour": 6, "minute": 30}
